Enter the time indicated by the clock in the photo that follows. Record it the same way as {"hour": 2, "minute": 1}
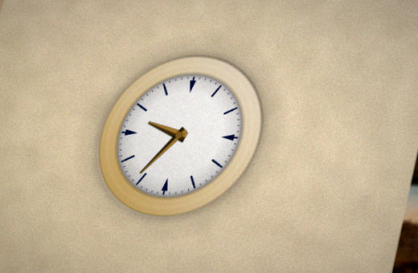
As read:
{"hour": 9, "minute": 36}
